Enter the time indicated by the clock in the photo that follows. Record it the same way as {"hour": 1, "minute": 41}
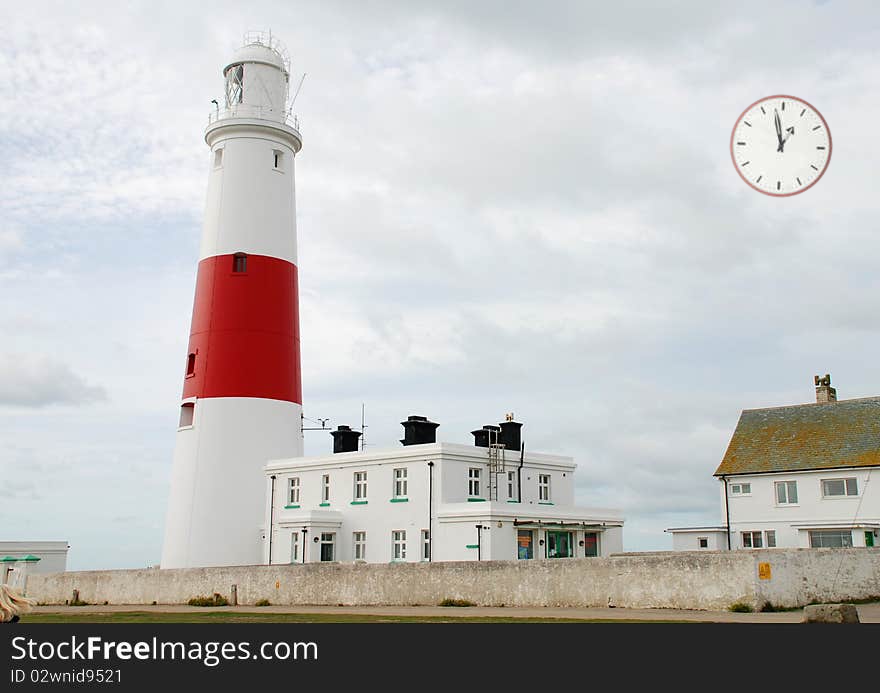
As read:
{"hour": 12, "minute": 58}
